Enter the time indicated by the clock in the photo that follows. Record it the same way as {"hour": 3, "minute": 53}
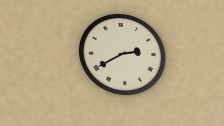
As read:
{"hour": 2, "minute": 40}
